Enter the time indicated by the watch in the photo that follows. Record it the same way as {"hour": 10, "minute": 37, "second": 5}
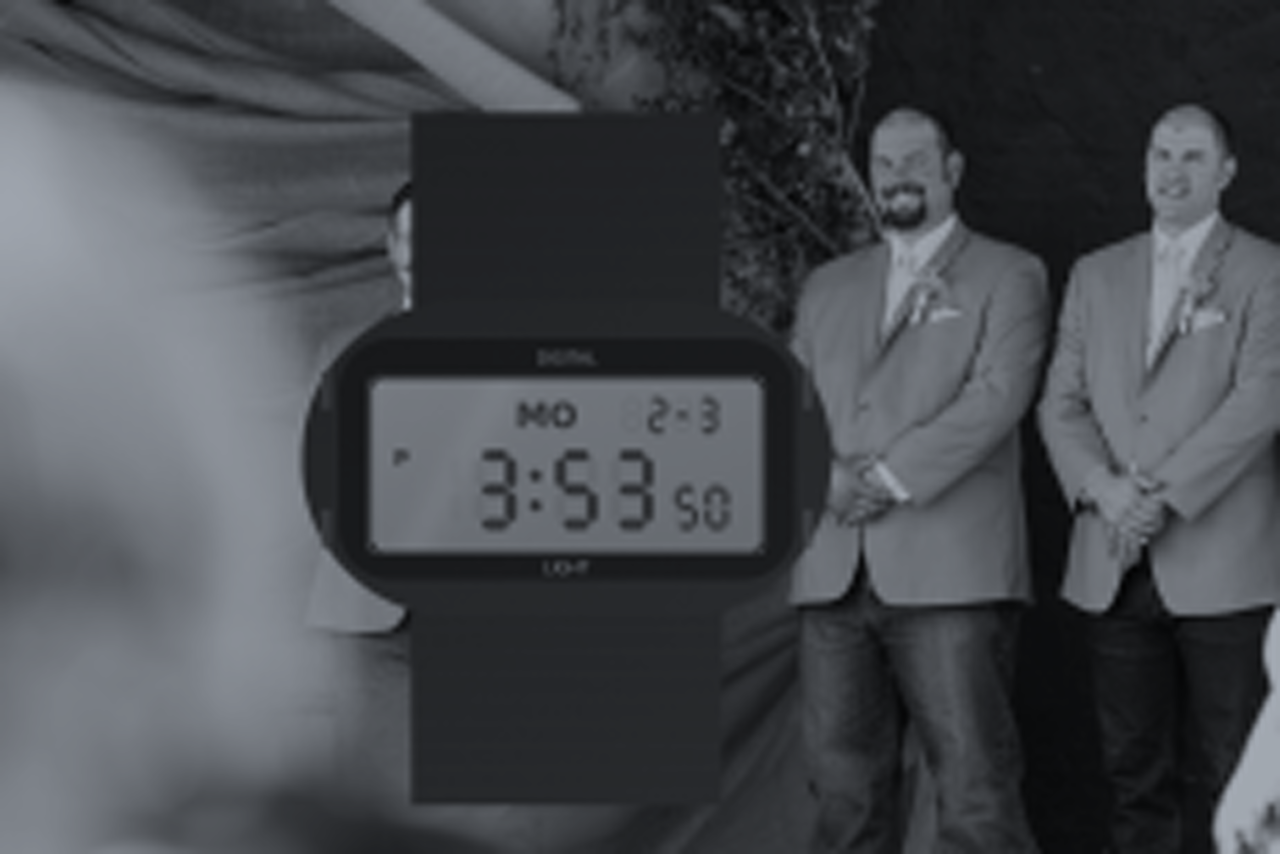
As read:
{"hour": 3, "minute": 53, "second": 50}
